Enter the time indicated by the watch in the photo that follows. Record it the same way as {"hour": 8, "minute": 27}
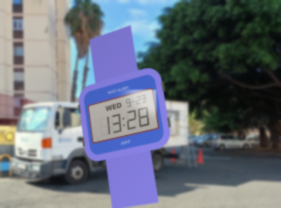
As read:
{"hour": 13, "minute": 28}
